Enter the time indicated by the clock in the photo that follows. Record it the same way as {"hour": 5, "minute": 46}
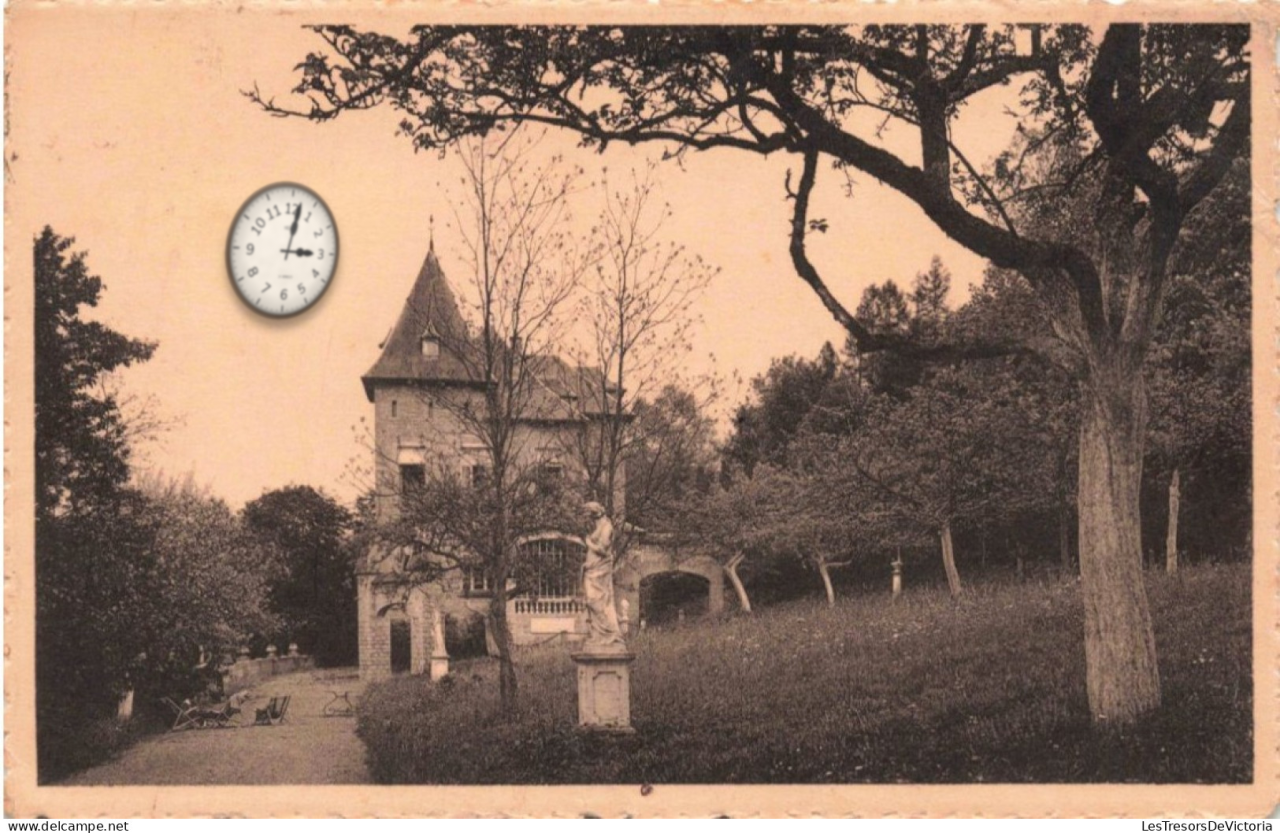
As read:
{"hour": 3, "minute": 2}
